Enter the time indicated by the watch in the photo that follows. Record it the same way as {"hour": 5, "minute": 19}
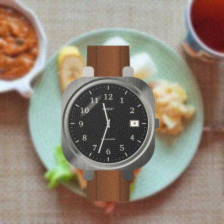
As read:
{"hour": 11, "minute": 33}
